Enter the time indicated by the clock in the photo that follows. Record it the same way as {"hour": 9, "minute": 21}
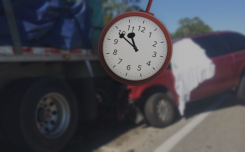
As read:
{"hour": 10, "minute": 49}
